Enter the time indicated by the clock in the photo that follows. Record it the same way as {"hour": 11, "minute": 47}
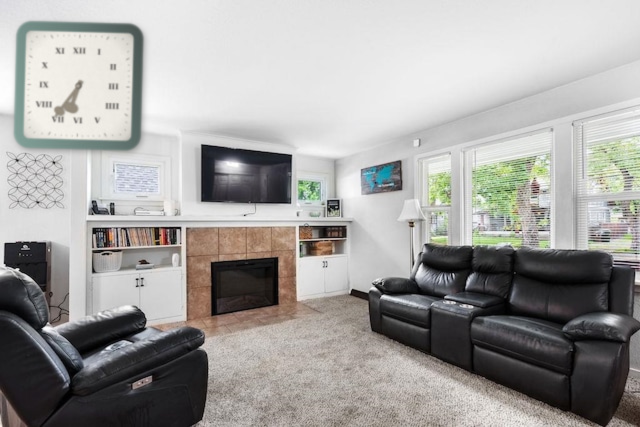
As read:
{"hour": 6, "minute": 36}
